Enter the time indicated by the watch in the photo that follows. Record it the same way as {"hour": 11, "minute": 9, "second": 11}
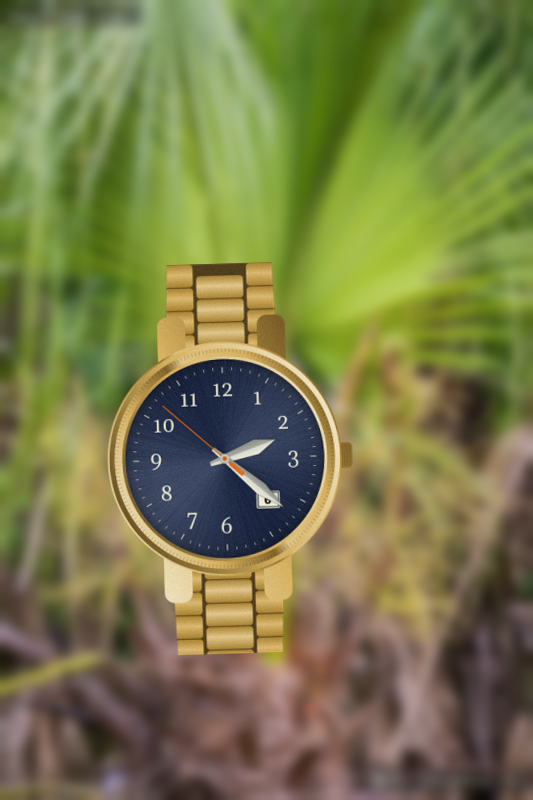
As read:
{"hour": 2, "minute": 21, "second": 52}
